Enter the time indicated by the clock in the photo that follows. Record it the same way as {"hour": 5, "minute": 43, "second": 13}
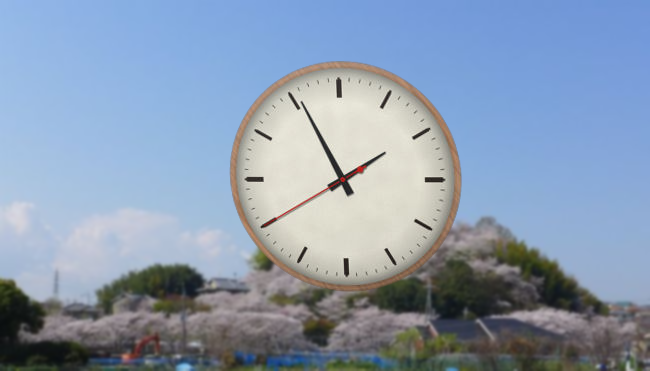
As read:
{"hour": 1, "minute": 55, "second": 40}
